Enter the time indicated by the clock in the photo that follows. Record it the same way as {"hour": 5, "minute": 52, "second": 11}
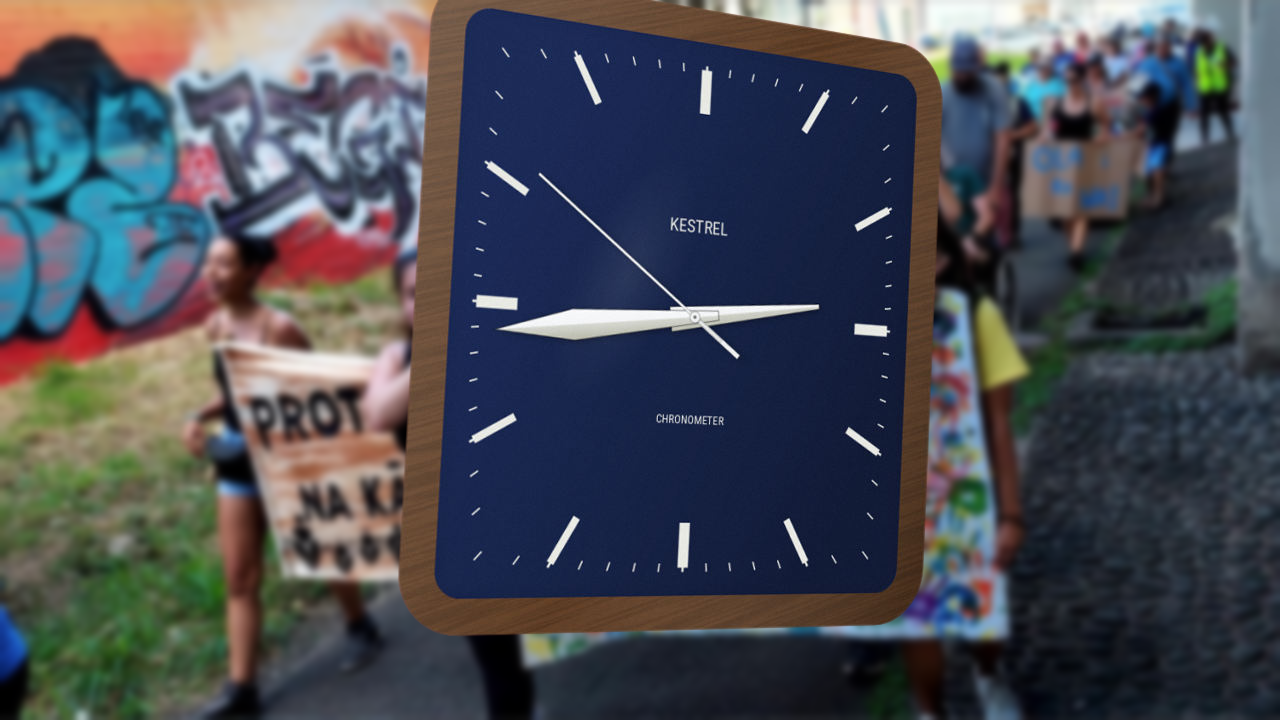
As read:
{"hour": 2, "minute": 43, "second": 51}
